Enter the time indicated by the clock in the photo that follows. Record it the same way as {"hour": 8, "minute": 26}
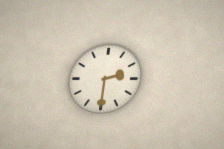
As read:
{"hour": 2, "minute": 30}
